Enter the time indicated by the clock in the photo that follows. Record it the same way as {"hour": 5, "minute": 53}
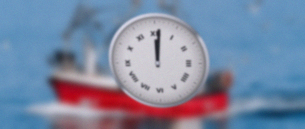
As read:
{"hour": 12, "minute": 1}
